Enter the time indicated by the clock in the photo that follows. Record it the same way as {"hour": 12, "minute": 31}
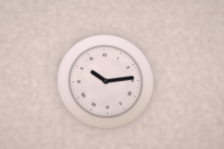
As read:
{"hour": 10, "minute": 14}
